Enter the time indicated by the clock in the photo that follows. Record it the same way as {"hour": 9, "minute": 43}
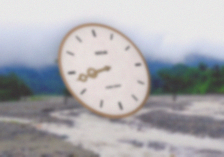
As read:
{"hour": 8, "minute": 43}
